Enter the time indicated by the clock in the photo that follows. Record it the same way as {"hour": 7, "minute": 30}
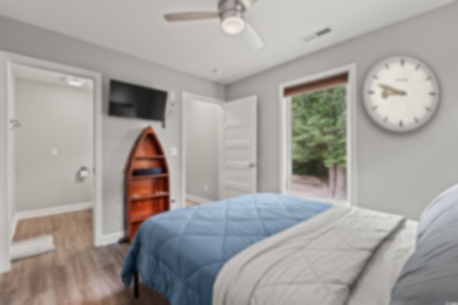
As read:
{"hour": 8, "minute": 48}
